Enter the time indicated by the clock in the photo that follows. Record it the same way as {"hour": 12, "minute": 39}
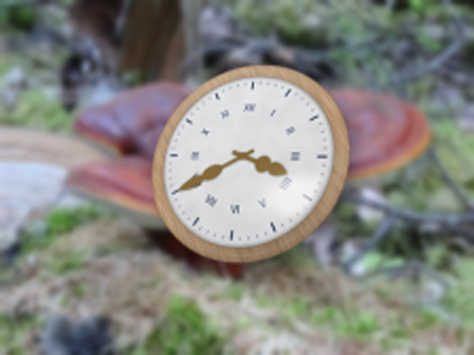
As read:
{"hour": 3, "minute": 40}
